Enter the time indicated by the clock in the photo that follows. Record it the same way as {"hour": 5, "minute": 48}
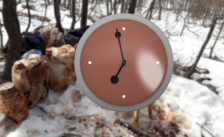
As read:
{"hour": 6, "minute": 58}
